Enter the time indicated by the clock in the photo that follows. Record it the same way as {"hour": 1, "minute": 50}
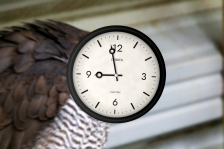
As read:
{"hour": 8, "minute": 58}
